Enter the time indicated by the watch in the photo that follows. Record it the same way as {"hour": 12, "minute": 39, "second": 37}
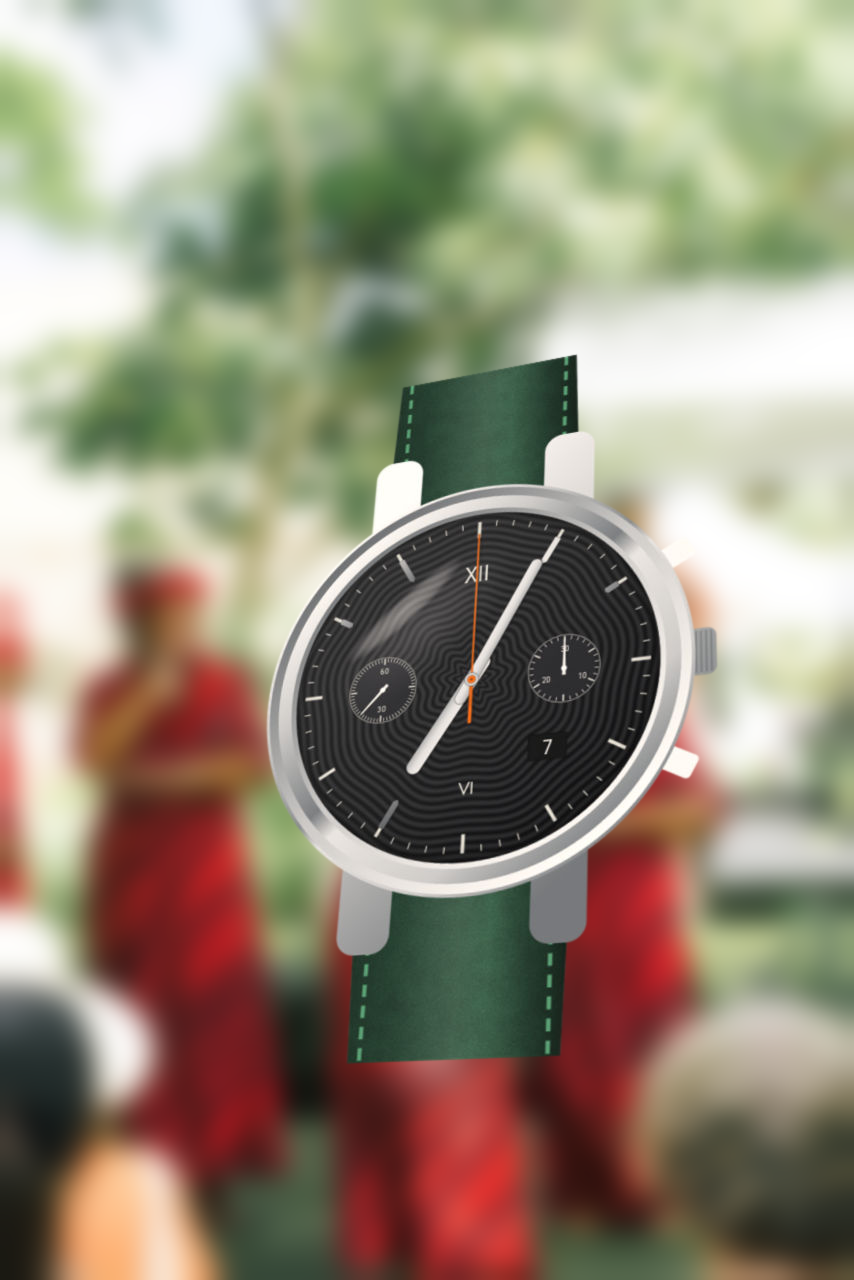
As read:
{"hour": 7, "minute": 4, "second": 37}
